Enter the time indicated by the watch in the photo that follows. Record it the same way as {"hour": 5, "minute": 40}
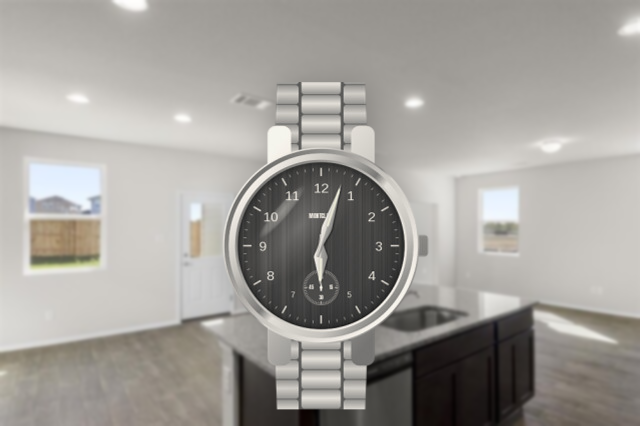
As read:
{"hour": 6, "minute": 3}
